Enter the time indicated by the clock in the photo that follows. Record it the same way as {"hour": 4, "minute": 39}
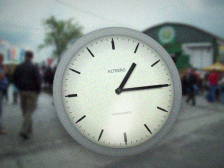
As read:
{"hour": 1, "minute": 15}
